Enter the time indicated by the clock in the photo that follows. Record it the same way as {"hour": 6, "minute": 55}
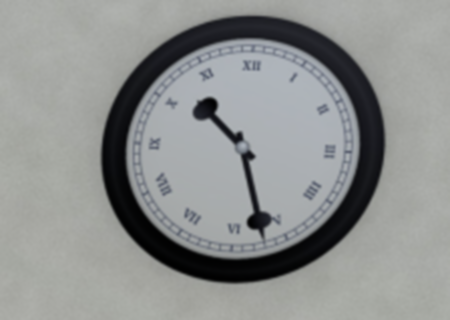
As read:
{"hour": 10, "minute": 27}
